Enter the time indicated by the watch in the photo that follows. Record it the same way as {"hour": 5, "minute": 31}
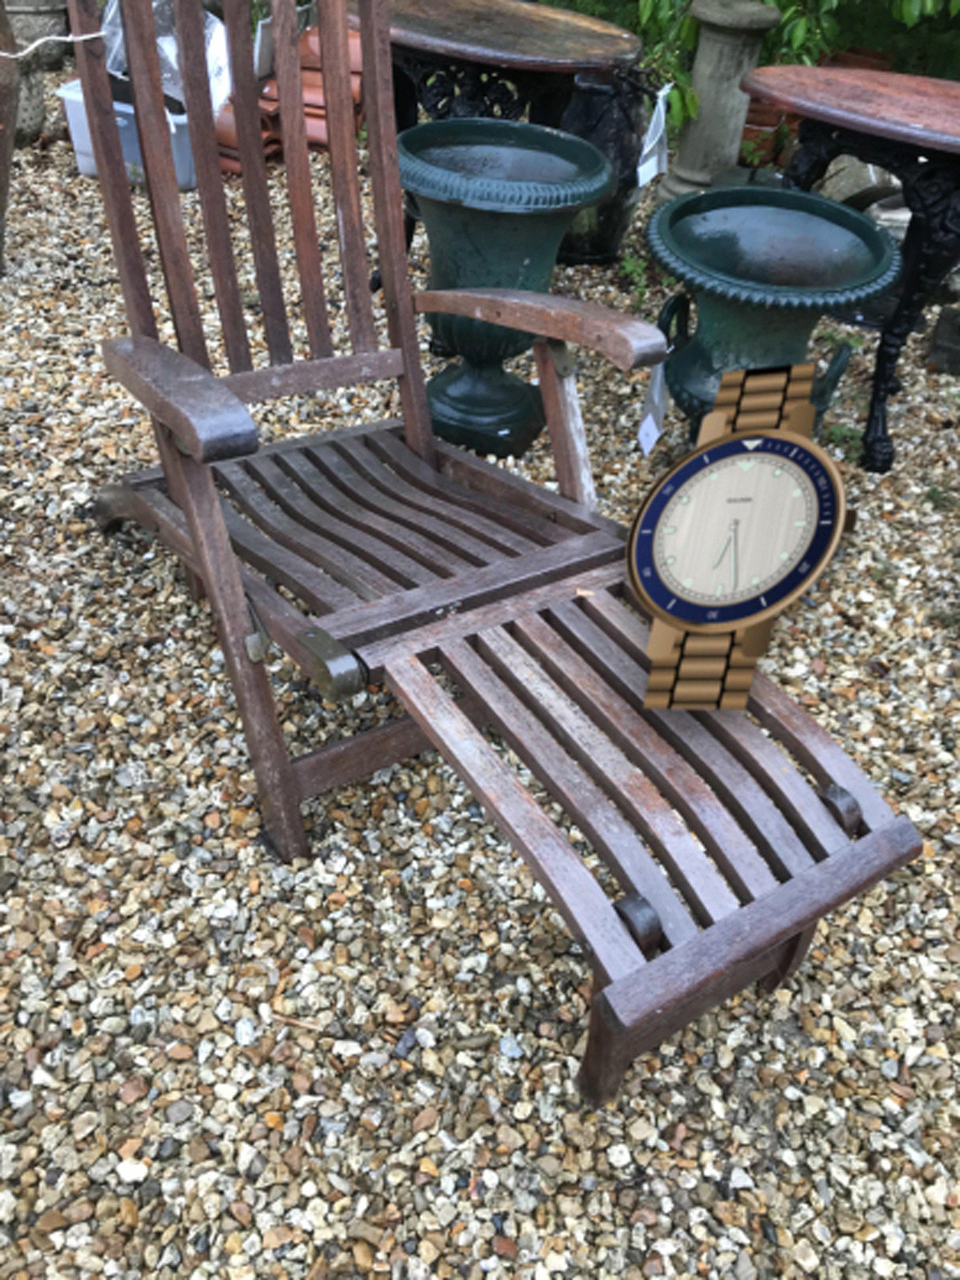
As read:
{"hour": 6, "minute": 28}
